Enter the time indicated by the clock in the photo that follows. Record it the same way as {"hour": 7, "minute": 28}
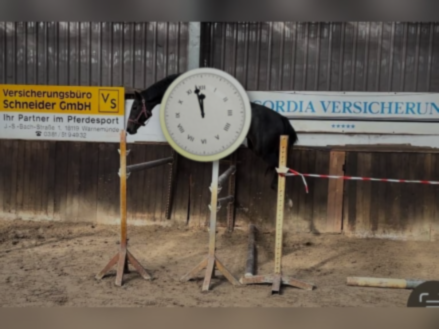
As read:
{"hour": 11, "minute": 58}
